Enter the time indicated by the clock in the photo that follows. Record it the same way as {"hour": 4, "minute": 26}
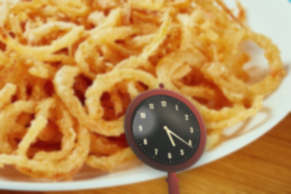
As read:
{"hour": 5, "minute": 21}
